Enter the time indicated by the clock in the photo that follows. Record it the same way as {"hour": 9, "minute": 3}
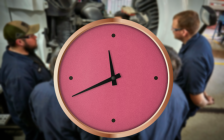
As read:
{"hour": 11, "minute": 41}
